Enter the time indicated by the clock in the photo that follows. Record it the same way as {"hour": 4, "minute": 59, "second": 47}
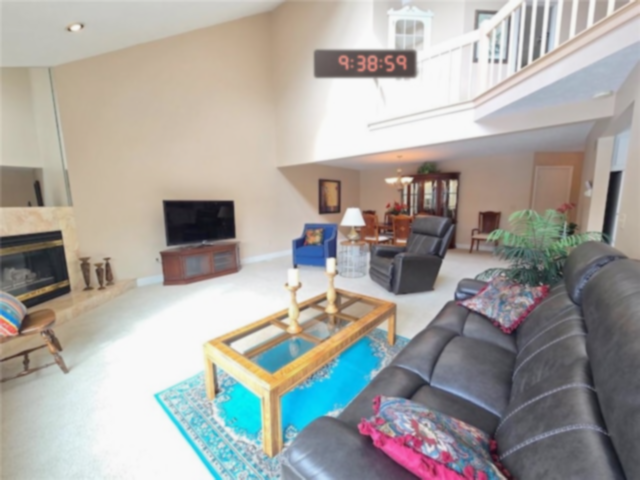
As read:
{"hour": 9, "minute": 38, "second": 59}
